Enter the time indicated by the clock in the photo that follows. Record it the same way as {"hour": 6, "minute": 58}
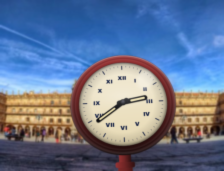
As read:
{"hour": 2, "minute": 39}
